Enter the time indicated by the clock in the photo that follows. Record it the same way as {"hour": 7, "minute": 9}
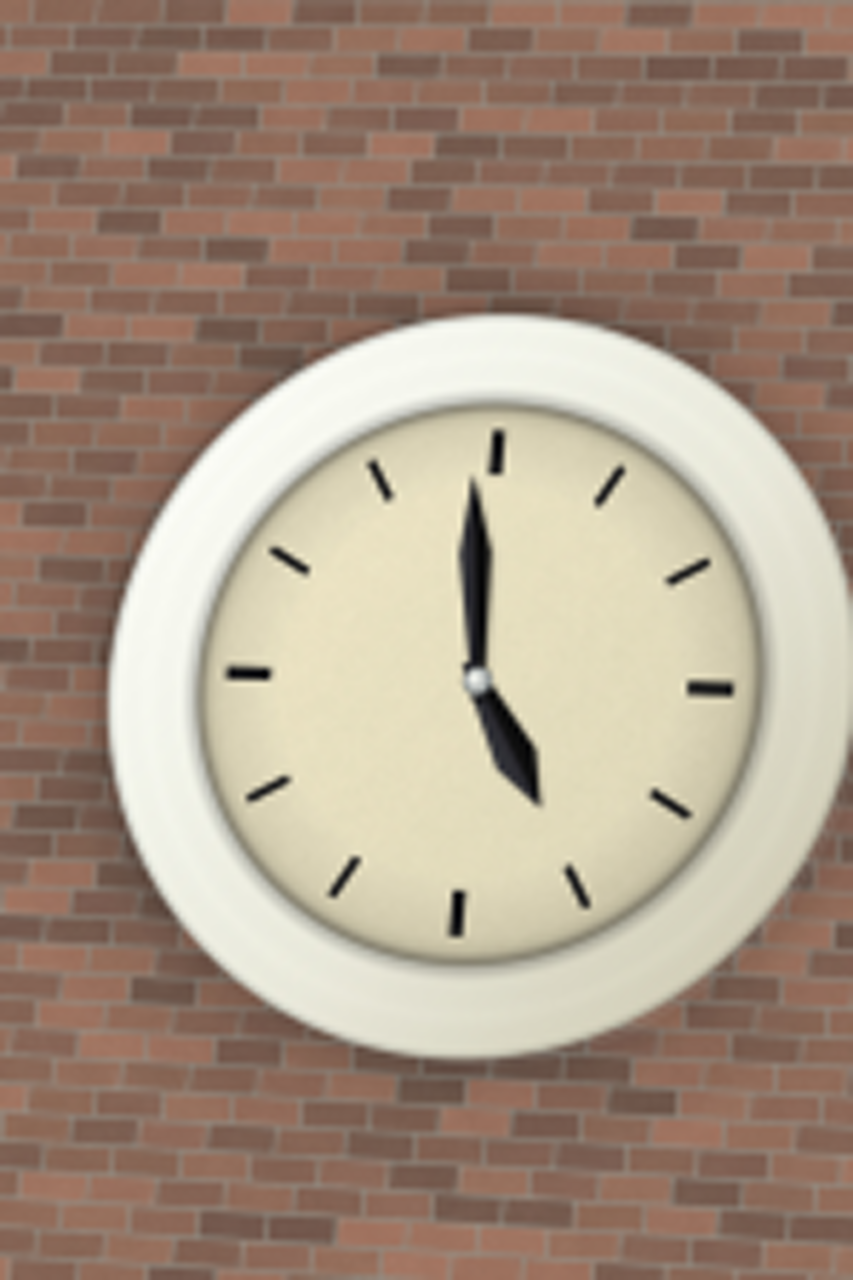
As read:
{"hour": 4, "minute": 59}
